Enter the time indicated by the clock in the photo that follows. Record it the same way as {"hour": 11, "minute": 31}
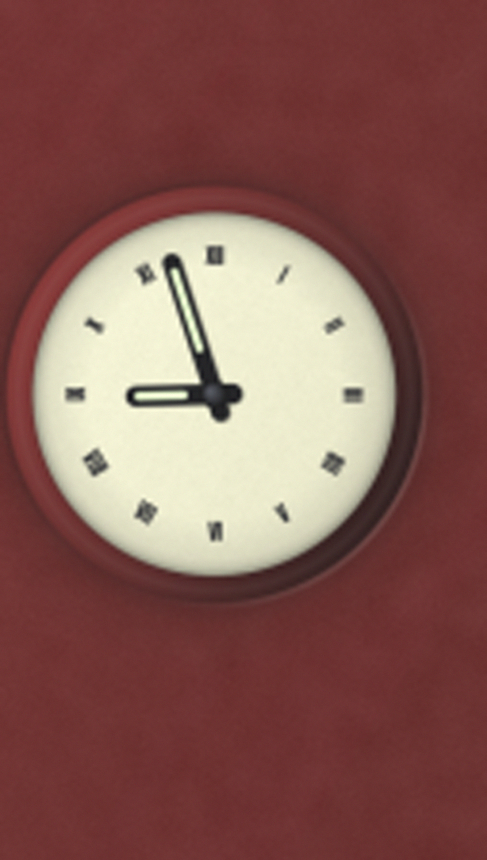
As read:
{"hour": 8, "minute": 57}
